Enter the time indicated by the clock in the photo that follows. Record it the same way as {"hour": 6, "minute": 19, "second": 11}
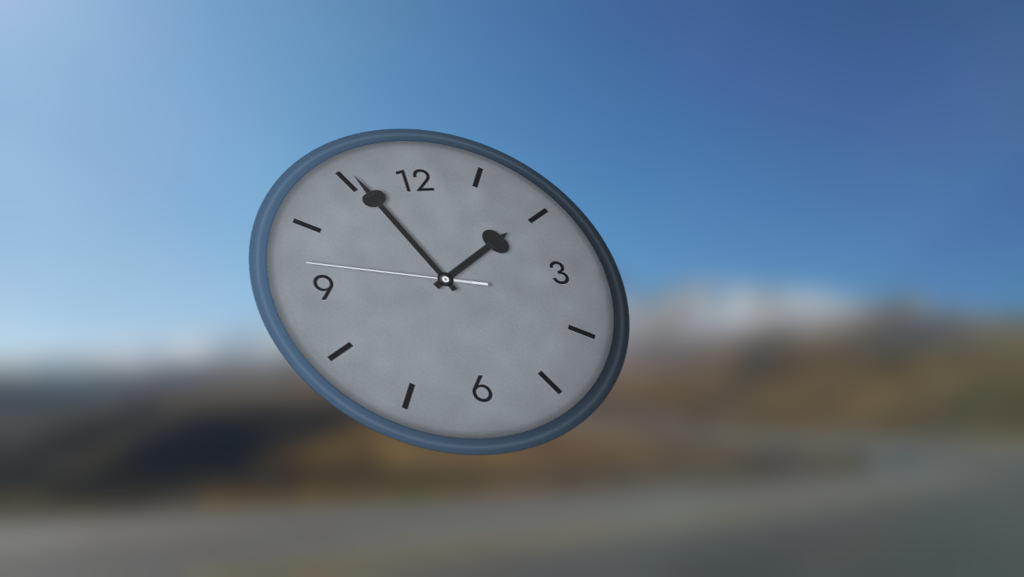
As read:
{"hour": 1, "minute": 55, "second": 47}
